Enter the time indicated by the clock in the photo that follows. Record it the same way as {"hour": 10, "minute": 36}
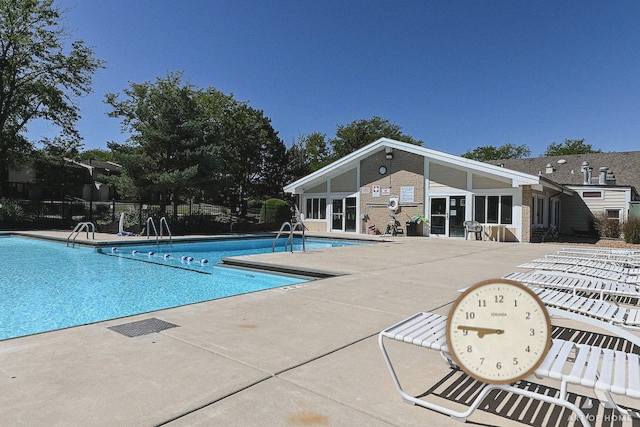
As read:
{"hour": 8, "minute": 46}
